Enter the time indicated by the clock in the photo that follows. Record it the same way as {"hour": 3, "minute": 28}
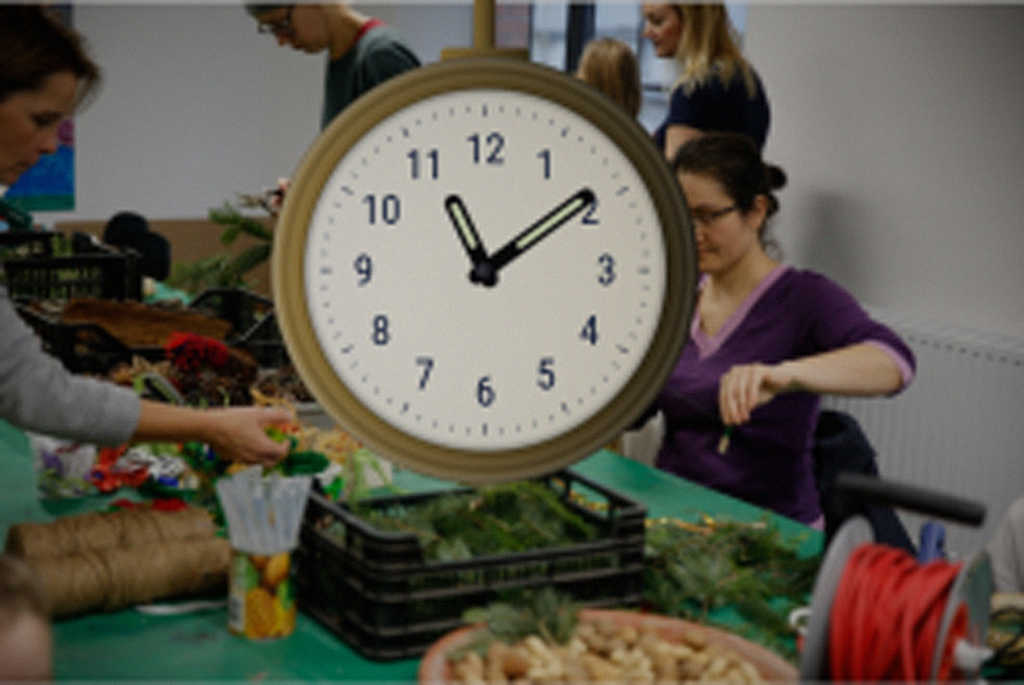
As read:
{"hour": 11, "minute": 9}
